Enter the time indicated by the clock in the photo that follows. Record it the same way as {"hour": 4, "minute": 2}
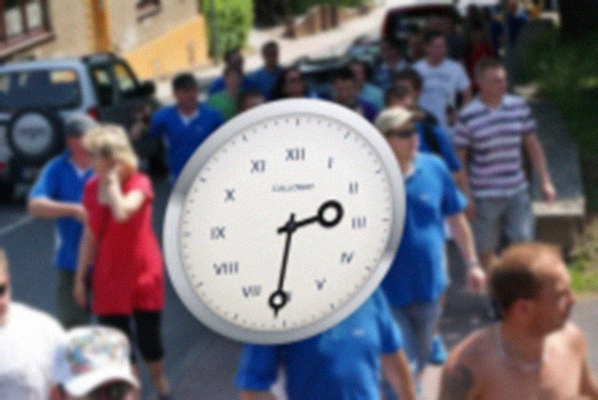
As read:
{"hour": 2, "minute": 31}
